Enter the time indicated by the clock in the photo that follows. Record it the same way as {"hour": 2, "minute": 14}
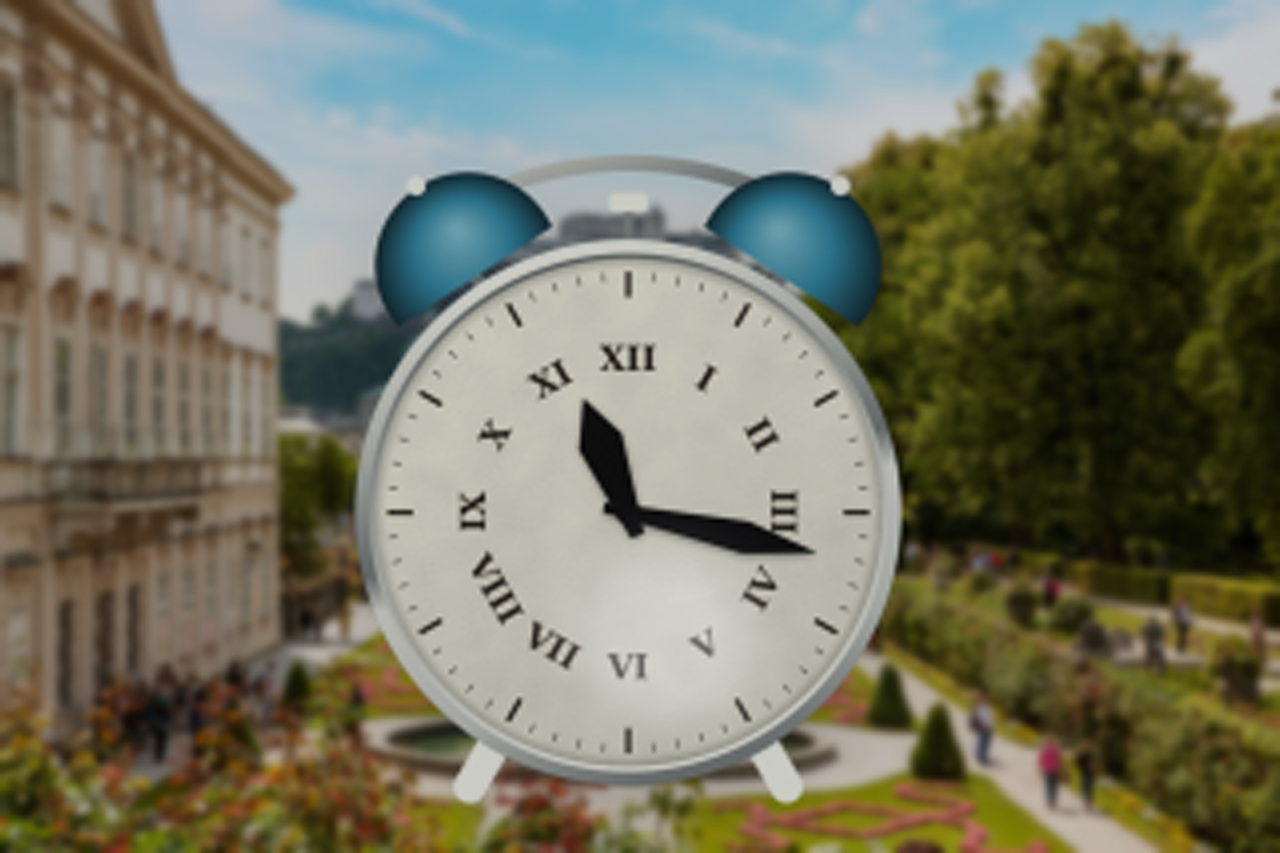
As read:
{"hour": 11, "minute": 17}
